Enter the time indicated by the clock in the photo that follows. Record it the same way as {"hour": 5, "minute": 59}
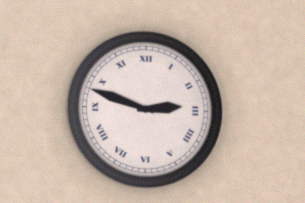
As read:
{"hour": 2, "minute": 48}
